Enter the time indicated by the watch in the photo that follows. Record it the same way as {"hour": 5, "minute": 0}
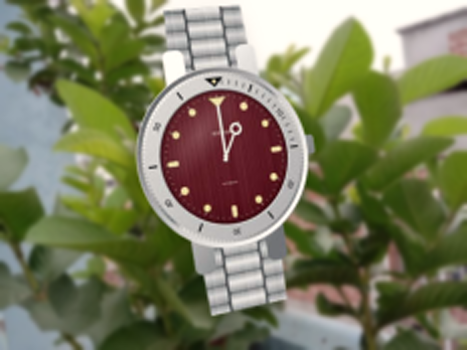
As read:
{"hour": 1, "minute": 0}
